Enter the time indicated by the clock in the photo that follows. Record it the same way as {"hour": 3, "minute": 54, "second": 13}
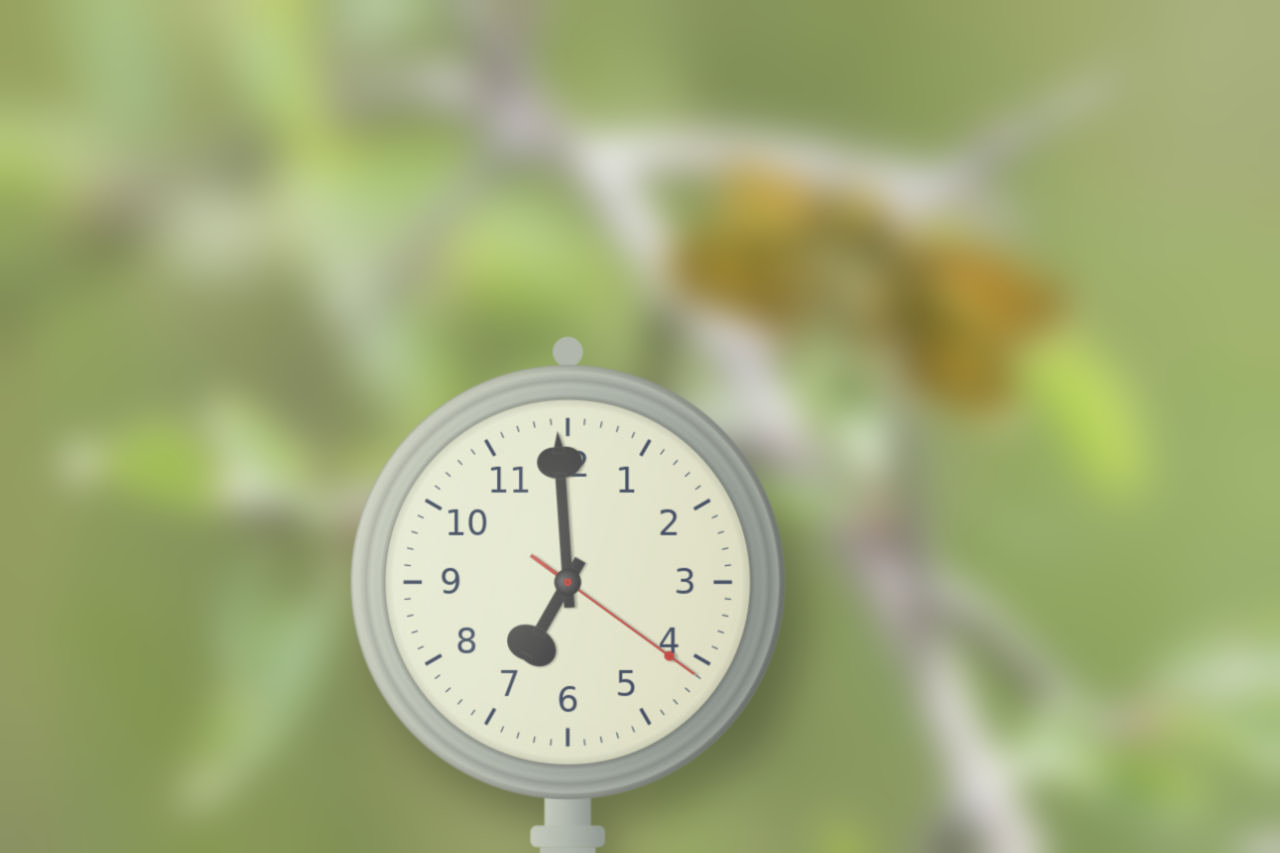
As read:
{"hour": 6, "minute": 59, "second": 21}
